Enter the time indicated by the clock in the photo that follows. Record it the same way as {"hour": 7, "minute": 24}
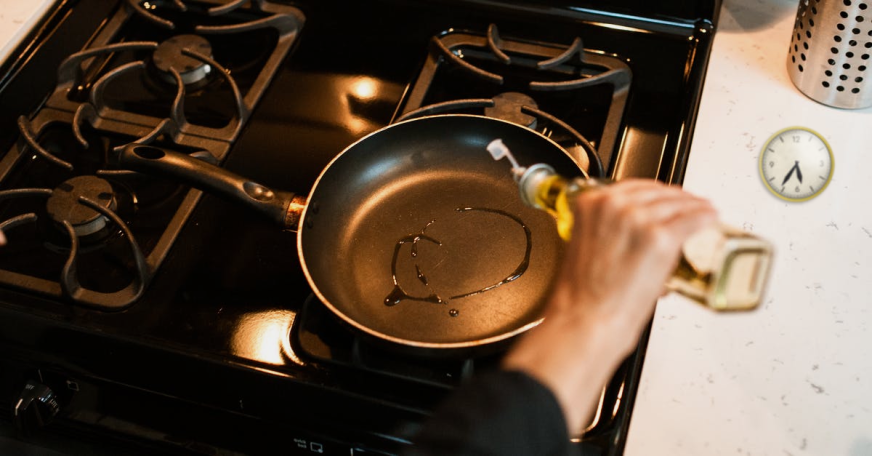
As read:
{"hour": 5, "minute": 36}
